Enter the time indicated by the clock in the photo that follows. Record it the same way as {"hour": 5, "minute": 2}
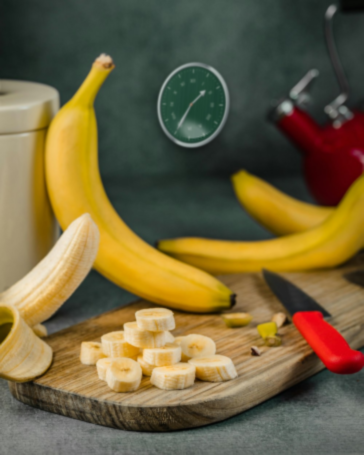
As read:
{"hour": 1, "minute": 35}
